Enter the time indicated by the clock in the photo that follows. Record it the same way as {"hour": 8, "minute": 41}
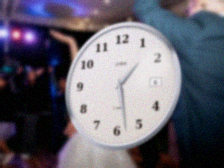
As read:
{"hour": 1, "minute": 28}
